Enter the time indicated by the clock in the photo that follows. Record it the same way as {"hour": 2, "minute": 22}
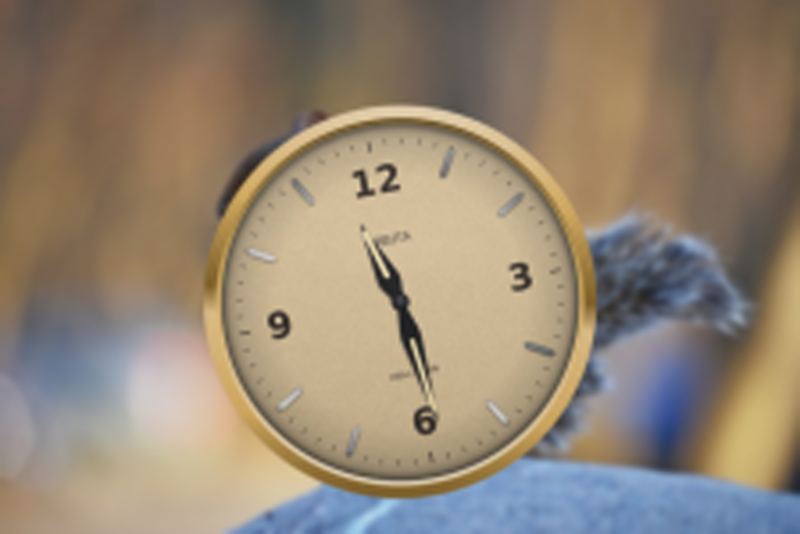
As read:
{"hour": 11, "minute": 29}
